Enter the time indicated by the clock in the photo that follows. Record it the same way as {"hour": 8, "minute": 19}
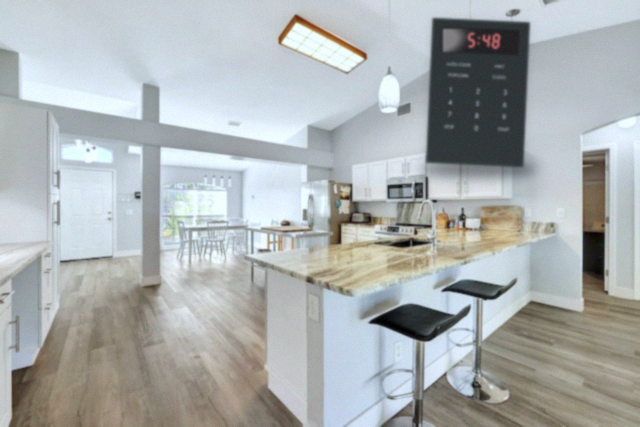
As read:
{"hour": 5, "minute": 48}
